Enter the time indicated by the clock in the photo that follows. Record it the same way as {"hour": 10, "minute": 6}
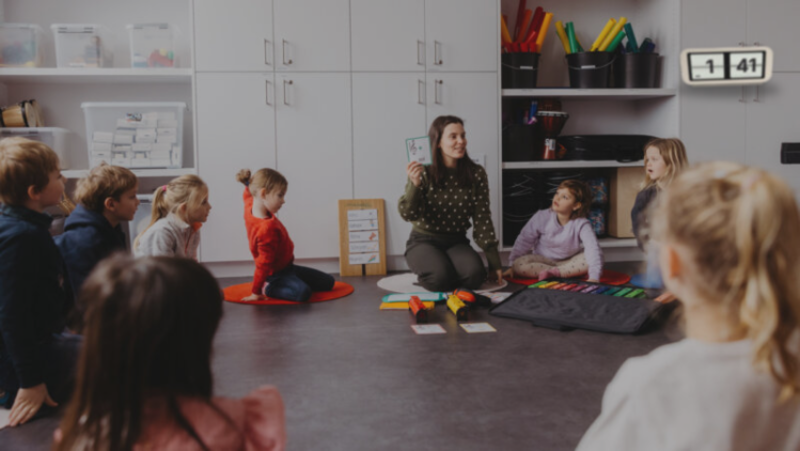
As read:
{"hour": 1, "minute": 41}
